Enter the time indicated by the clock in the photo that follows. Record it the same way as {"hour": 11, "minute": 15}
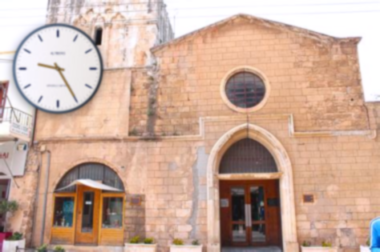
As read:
{"hour": 9, "minute": 25}
